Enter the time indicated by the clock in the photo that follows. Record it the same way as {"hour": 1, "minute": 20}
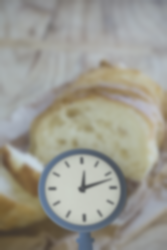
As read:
{"hour": 12, "minute": 12}
